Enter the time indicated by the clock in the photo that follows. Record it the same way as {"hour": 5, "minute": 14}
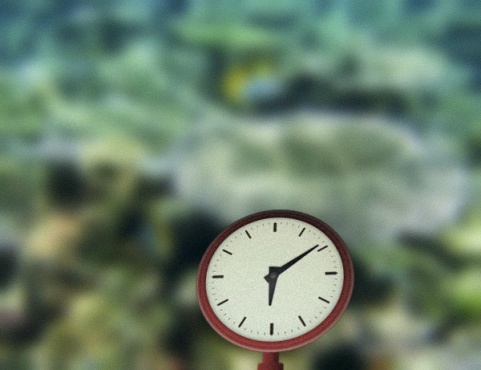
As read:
{"hour": 6, "minute": 9}
